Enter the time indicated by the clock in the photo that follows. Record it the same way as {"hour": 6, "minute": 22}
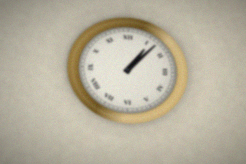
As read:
{"hour": 1, "minute": 7}
